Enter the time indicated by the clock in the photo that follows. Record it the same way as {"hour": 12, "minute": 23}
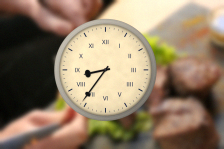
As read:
{"hour": 8, "minute": 36}
